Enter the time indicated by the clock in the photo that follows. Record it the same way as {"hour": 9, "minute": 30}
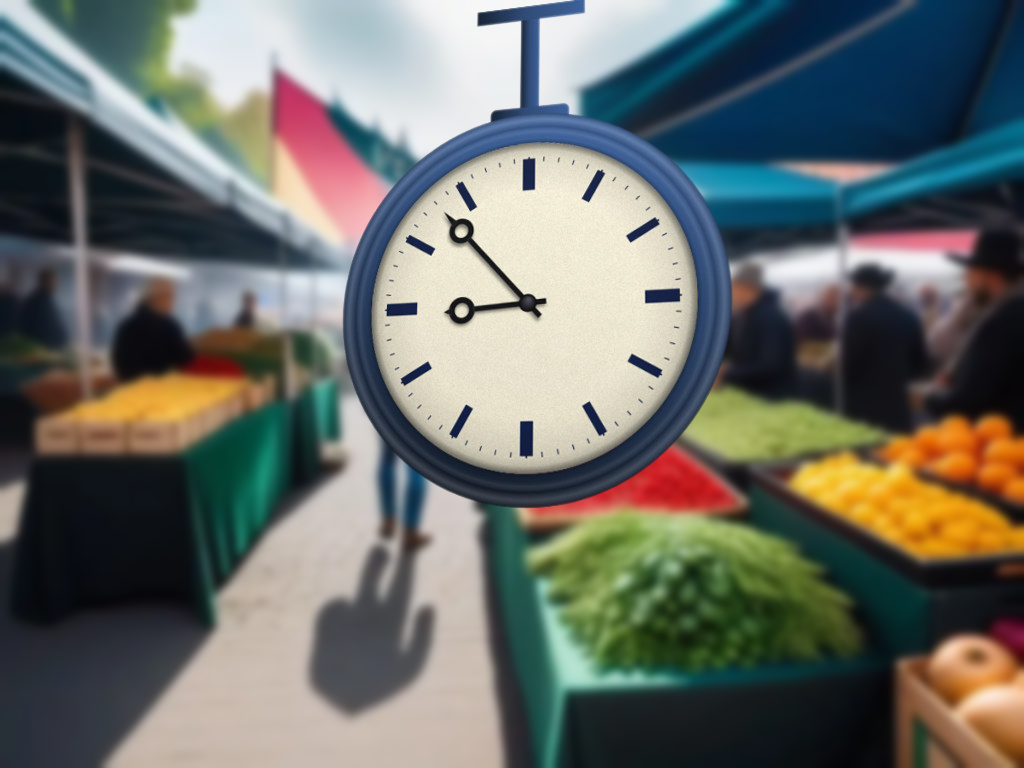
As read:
{"hour": 8, "minute": 53}
